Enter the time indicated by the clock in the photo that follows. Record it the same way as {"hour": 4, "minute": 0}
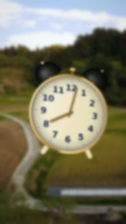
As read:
{"hour": 8, "minute": 2}
